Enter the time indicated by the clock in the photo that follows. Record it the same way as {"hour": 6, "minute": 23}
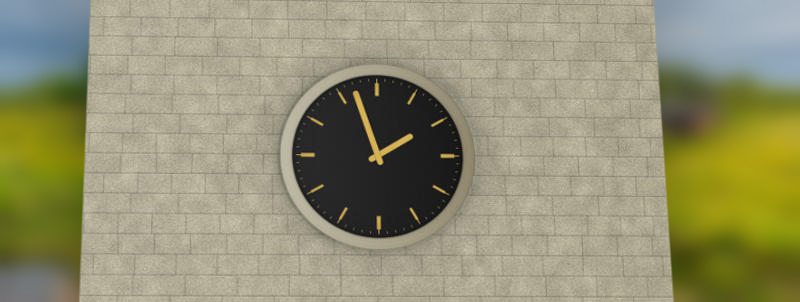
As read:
{"hour": 1, "minute": 57}
